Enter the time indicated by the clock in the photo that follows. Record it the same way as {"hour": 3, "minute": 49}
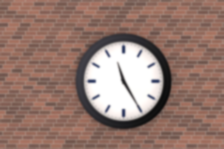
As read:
{"hour": 11, "minute": 25}
